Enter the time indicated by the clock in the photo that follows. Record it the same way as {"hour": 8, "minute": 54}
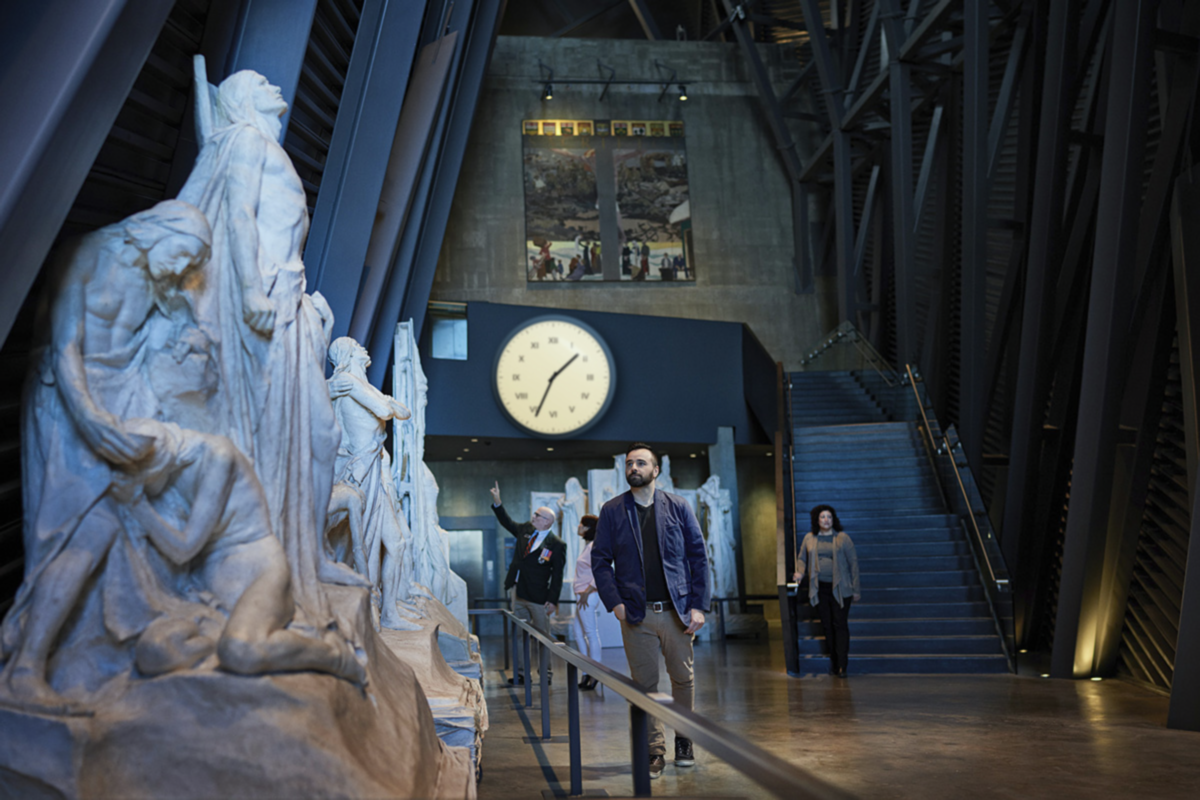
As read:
{"hour": 1, "minute": 34}
